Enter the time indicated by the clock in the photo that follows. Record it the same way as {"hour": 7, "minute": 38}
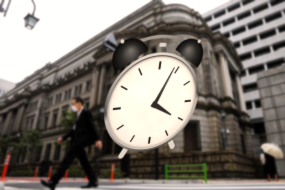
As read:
{"hour": 4, "minute": 4}
